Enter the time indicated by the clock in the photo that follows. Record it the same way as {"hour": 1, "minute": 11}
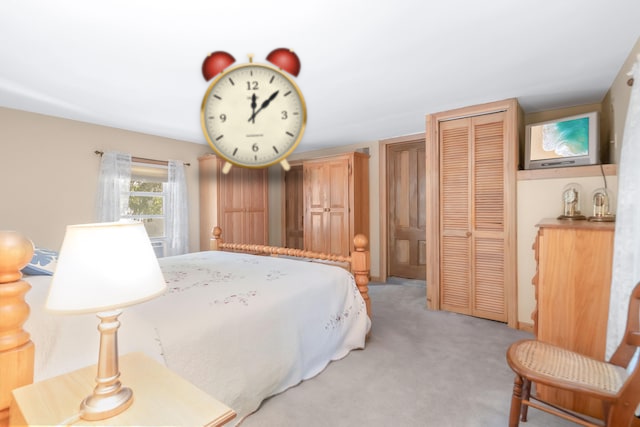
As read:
{"hour": 12, "minute": 8}
